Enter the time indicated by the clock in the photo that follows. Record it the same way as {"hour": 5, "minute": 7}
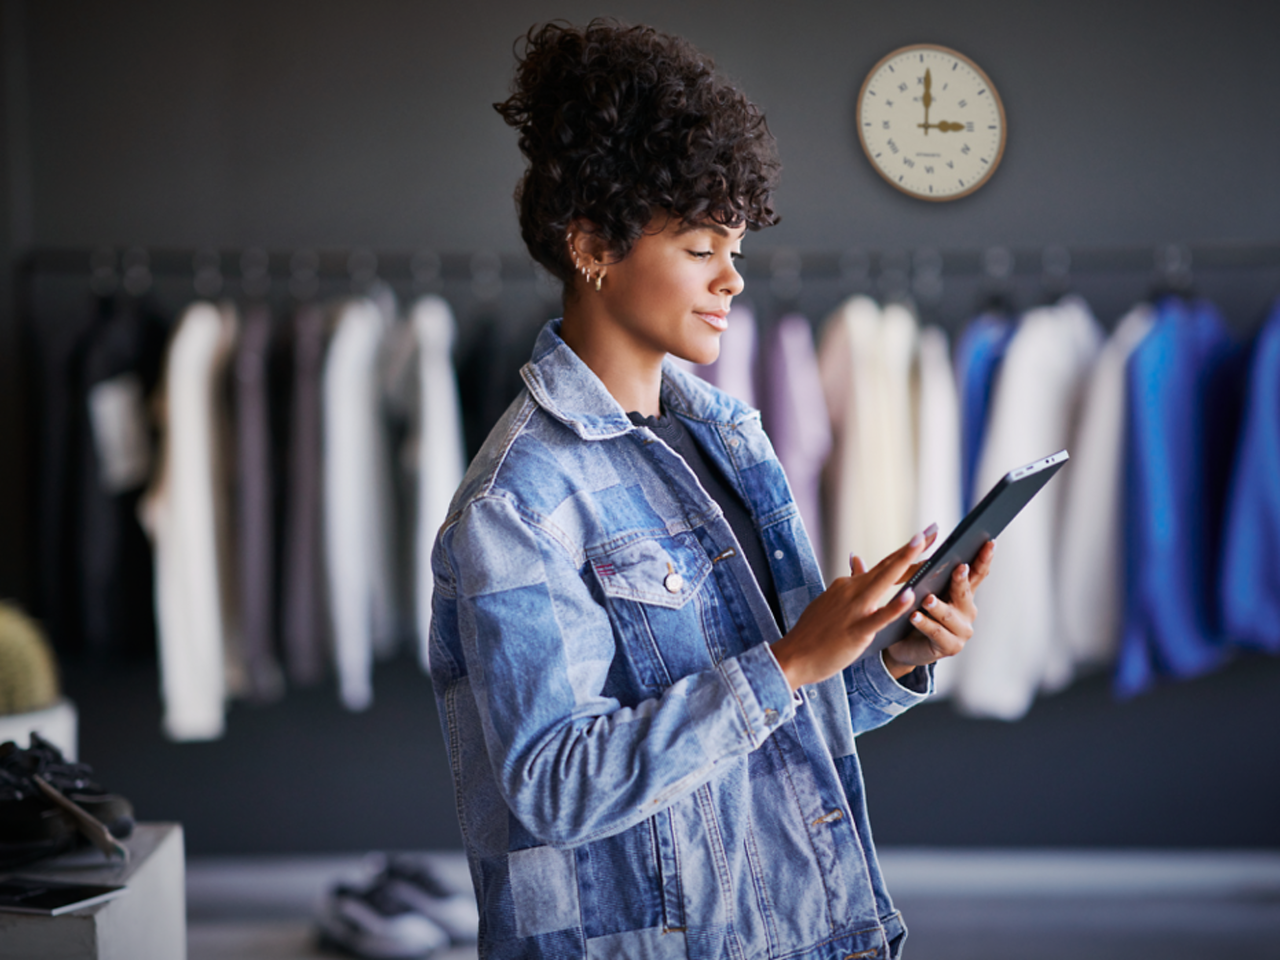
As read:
{"hour": 3, "minute": 1}
